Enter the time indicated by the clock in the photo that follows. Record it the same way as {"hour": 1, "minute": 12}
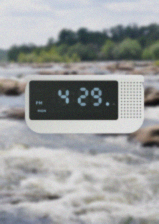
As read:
{"hour": 4, "minute": 29}
